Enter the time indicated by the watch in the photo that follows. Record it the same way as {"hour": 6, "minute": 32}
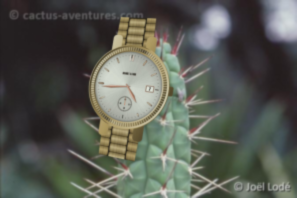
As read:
{"hour": 4, "minute": 44}
